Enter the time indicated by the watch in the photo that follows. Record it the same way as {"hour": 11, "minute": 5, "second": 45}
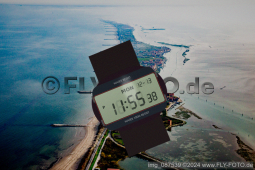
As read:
{"hour": 11, "minute": 55, "second": 38}
